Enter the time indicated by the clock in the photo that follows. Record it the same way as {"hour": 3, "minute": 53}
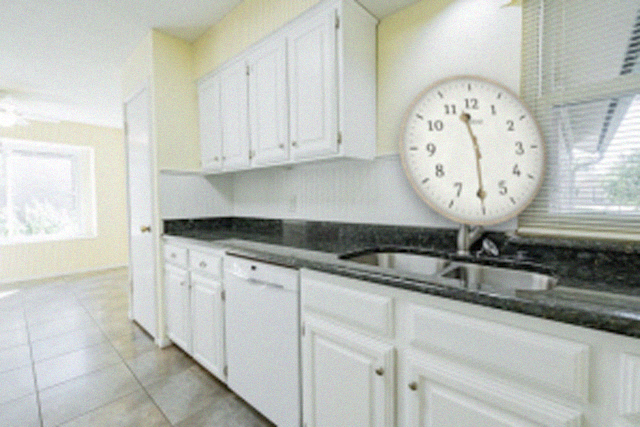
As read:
{"hour": 11, "minute": 30}
